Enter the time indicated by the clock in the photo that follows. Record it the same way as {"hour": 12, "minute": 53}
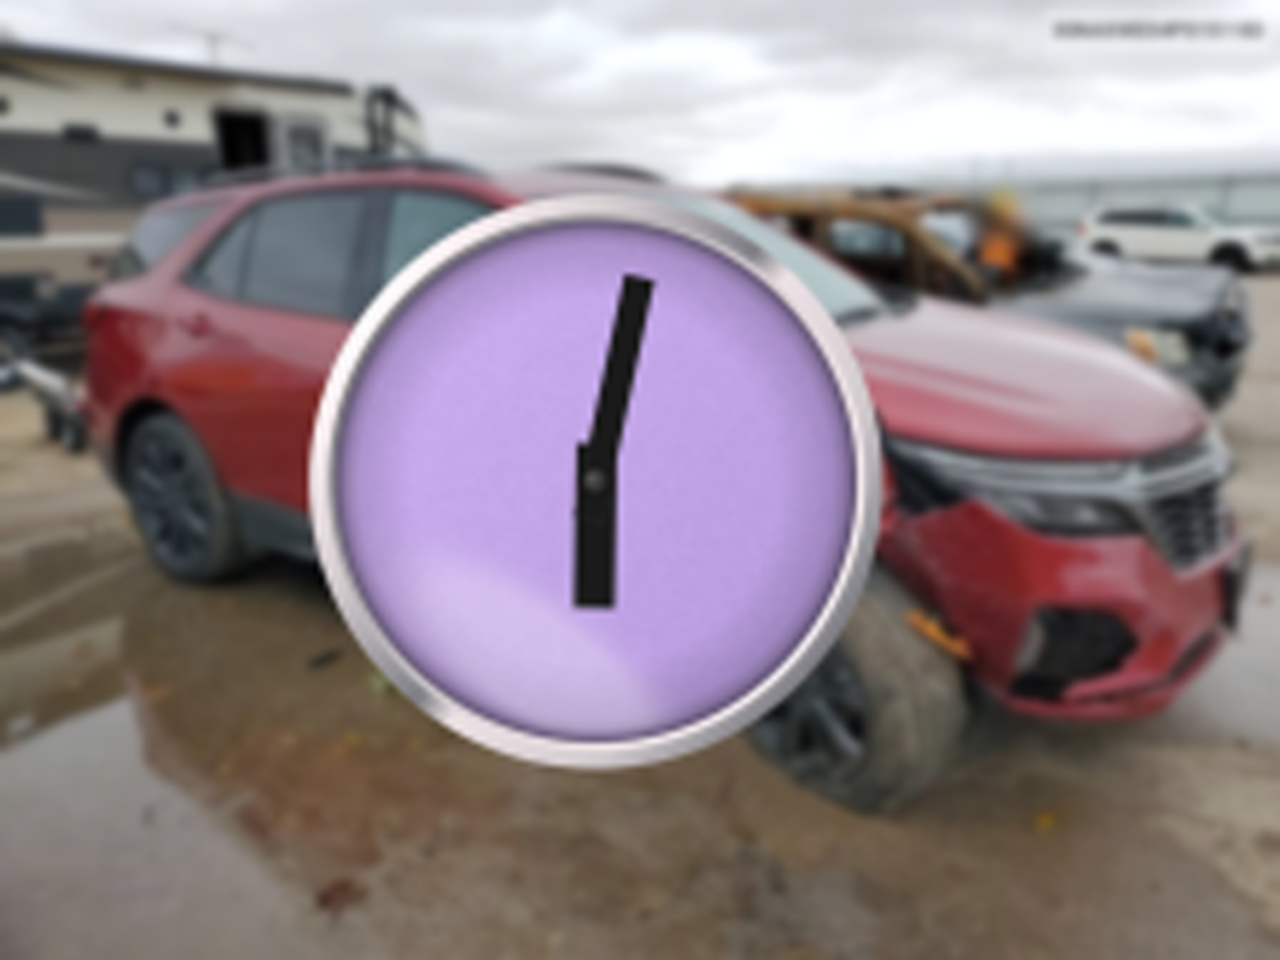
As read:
{"hour": 6, "minute": 2}
